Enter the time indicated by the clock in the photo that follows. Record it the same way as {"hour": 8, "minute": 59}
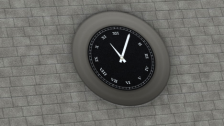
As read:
{"hour": 11, "minute": 5}
